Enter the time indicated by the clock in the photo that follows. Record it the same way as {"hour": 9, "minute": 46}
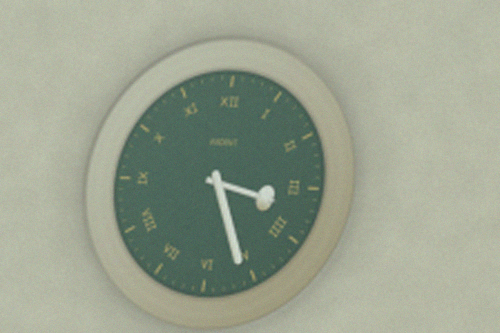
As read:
{"hour": 3, "minute": 26}
